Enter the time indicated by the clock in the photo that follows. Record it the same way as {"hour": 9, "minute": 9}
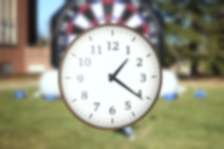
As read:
{"hour": 1, "minute": 21}
